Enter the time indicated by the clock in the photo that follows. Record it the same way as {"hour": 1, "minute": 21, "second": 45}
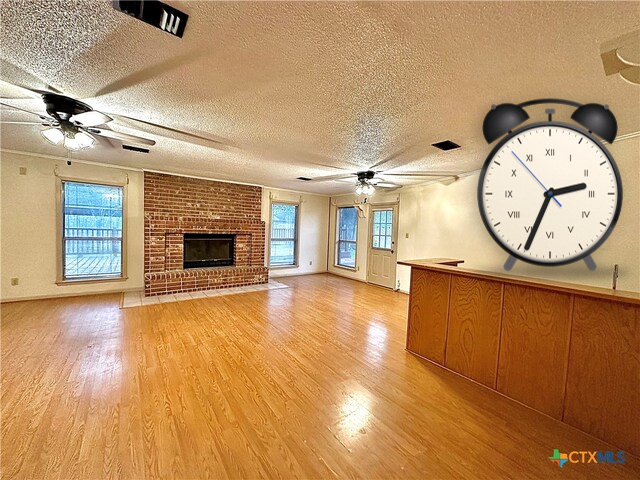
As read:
{"hour": 2, "minute": 33, "second": 53}
